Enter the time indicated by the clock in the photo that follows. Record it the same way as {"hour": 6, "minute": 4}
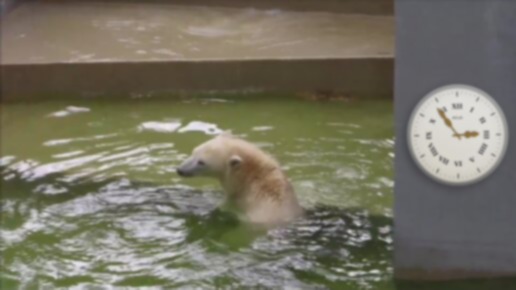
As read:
{"hour": 2, "minute": 54}
